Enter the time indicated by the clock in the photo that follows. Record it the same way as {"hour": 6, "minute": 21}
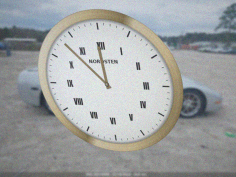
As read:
{"hour": 11, "minute": 53}
